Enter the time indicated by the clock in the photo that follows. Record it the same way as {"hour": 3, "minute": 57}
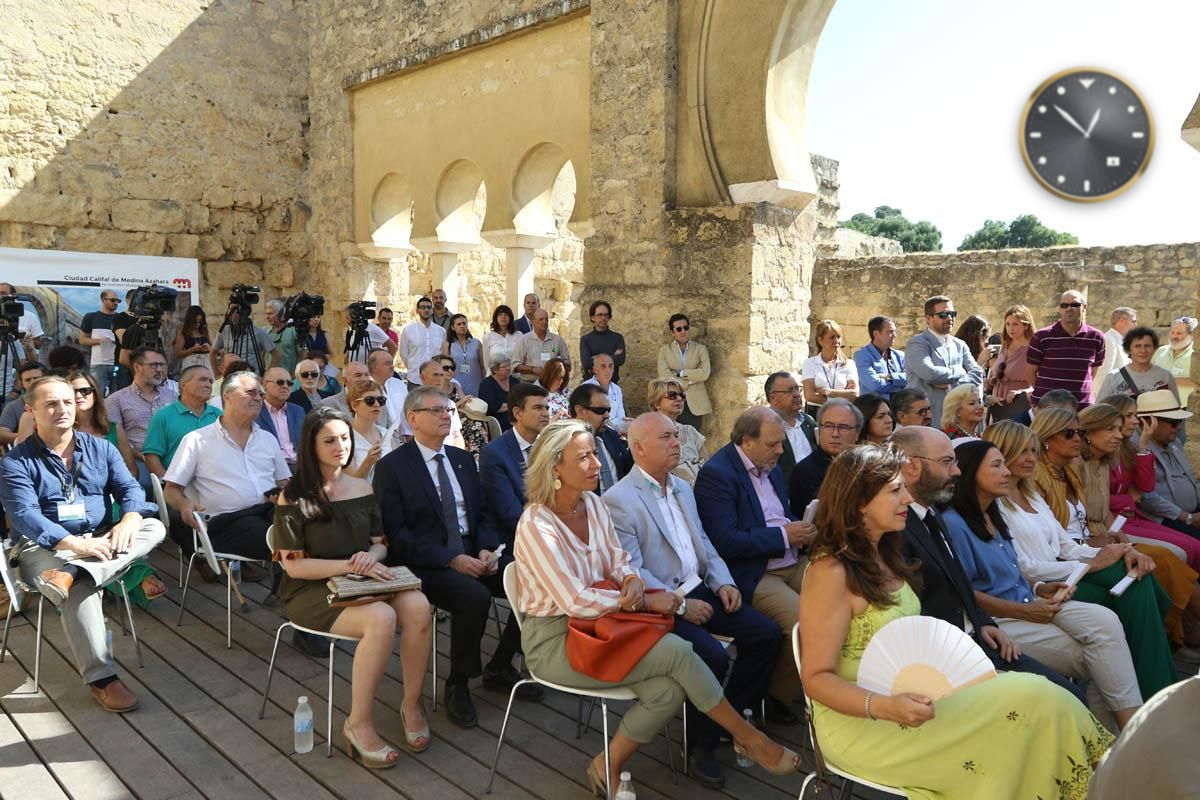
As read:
{"hour": 12, "minute": 52}
